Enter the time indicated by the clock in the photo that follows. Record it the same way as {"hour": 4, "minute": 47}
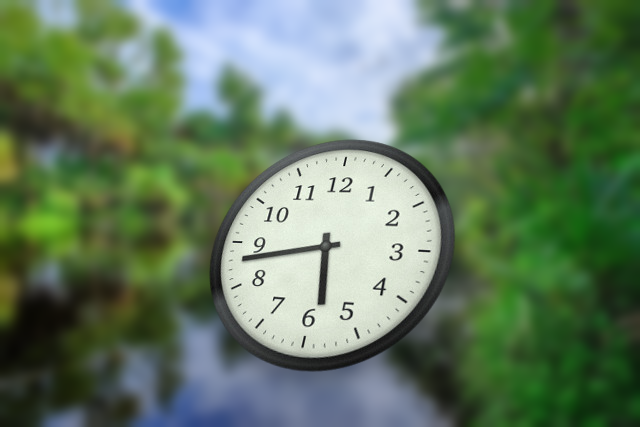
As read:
{"hour": 5, "minute": 43}
